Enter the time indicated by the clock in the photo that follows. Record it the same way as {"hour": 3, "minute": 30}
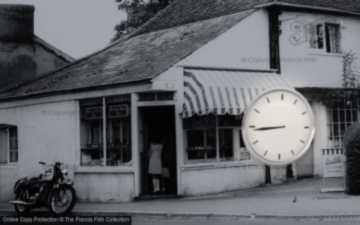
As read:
{"hour": 8, "minute": 44}
